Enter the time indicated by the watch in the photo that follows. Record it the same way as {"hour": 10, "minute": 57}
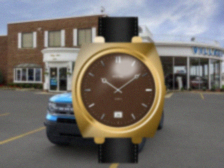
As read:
{"hour": 10, "minute": 9}
